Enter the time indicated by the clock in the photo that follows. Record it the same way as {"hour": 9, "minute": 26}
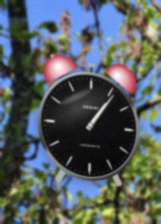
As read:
{"hour": 1, "minute": 6}
